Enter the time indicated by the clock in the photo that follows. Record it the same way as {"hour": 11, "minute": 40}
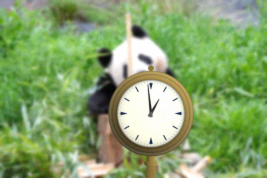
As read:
{"hour": 12, "minute": 59}
